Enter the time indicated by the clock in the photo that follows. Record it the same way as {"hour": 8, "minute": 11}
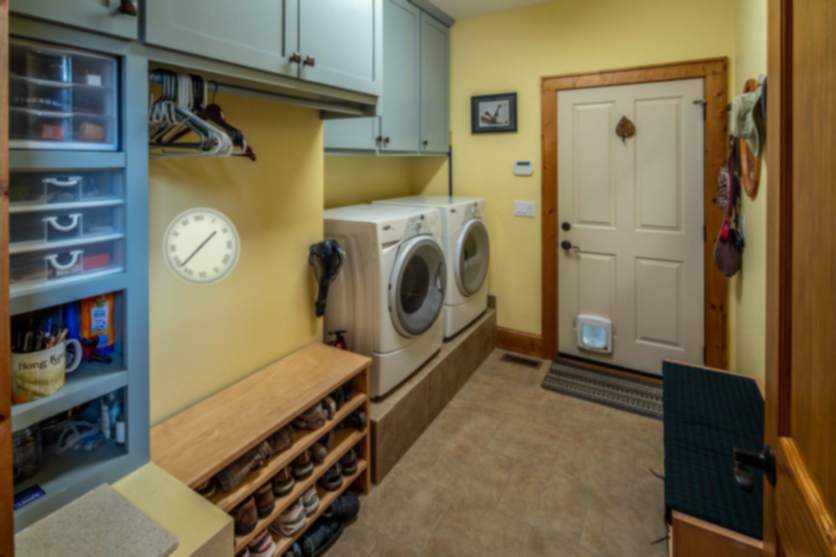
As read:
{"hour": 1, "minute": 38}
